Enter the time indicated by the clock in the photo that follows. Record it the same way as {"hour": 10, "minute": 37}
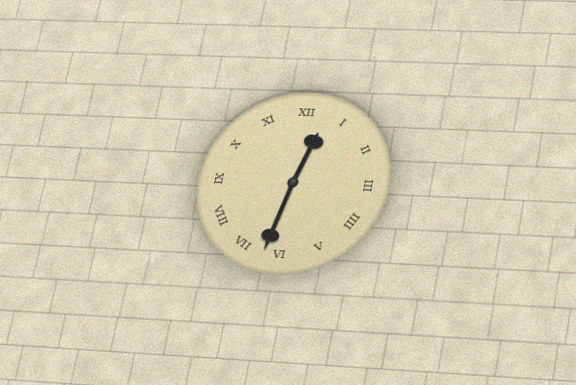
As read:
{"hour": 12, "minute": 32}
